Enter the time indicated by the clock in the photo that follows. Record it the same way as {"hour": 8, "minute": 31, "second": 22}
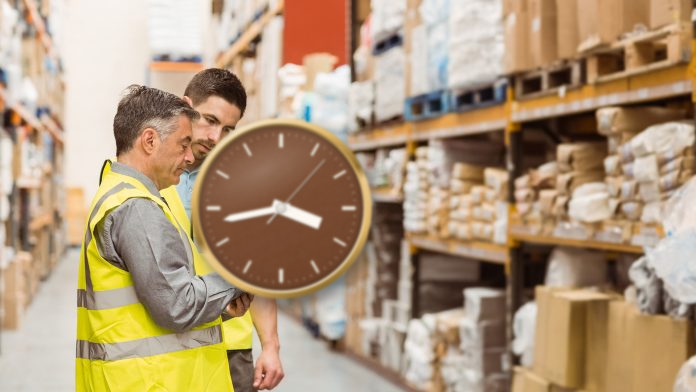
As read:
{"hour": 3, "minute": 43, "second": 7}
